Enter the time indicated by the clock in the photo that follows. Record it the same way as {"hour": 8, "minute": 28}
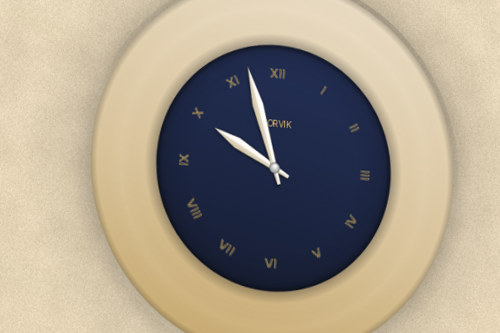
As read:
{"hour": 9, "minute": 57}
